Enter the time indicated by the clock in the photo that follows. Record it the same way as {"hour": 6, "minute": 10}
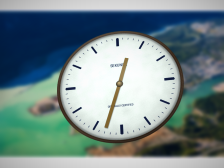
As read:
{"hour": 12, "minute": 33}
